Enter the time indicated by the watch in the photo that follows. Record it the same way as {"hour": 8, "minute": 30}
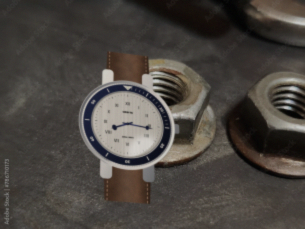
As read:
{"hour": 8, "minute": 16}
